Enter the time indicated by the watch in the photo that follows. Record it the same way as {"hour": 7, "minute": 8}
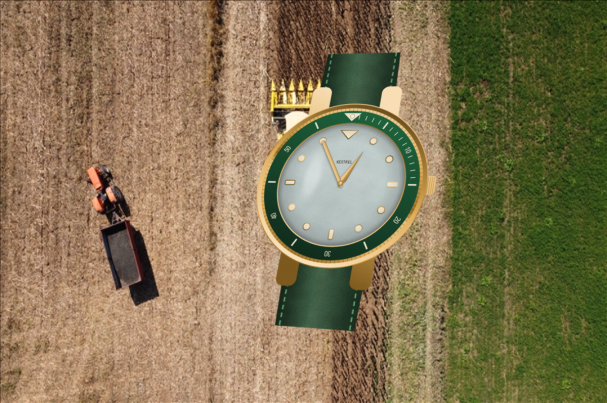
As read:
{"hour": 12, "minute": 55}
